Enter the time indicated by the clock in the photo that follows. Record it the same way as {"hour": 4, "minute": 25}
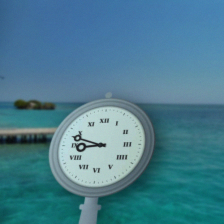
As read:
{"hour": 8, "minute": 48}
